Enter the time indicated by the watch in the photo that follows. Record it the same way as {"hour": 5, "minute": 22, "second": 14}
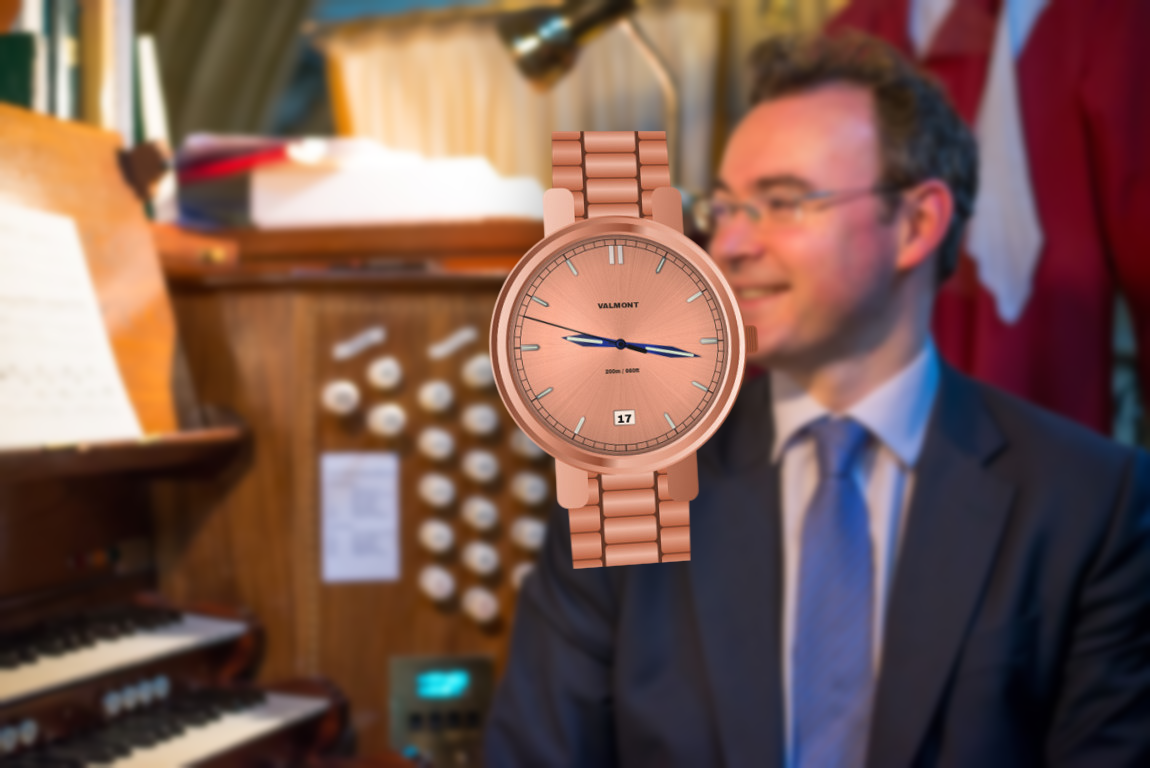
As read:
{"hour": 9, "minute": 16, "second": 48}
